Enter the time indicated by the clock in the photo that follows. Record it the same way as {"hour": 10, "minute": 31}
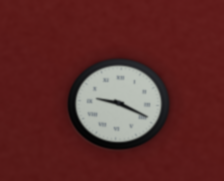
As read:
{"hour": 9, "minute": 19}
